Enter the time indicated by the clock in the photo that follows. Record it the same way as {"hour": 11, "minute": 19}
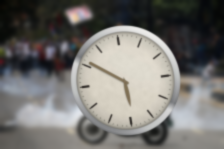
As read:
{"hour": 5, "minute": 51}
